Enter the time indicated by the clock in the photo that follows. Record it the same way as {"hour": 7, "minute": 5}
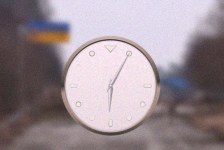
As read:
{"hour": 6, "minute": 5}
